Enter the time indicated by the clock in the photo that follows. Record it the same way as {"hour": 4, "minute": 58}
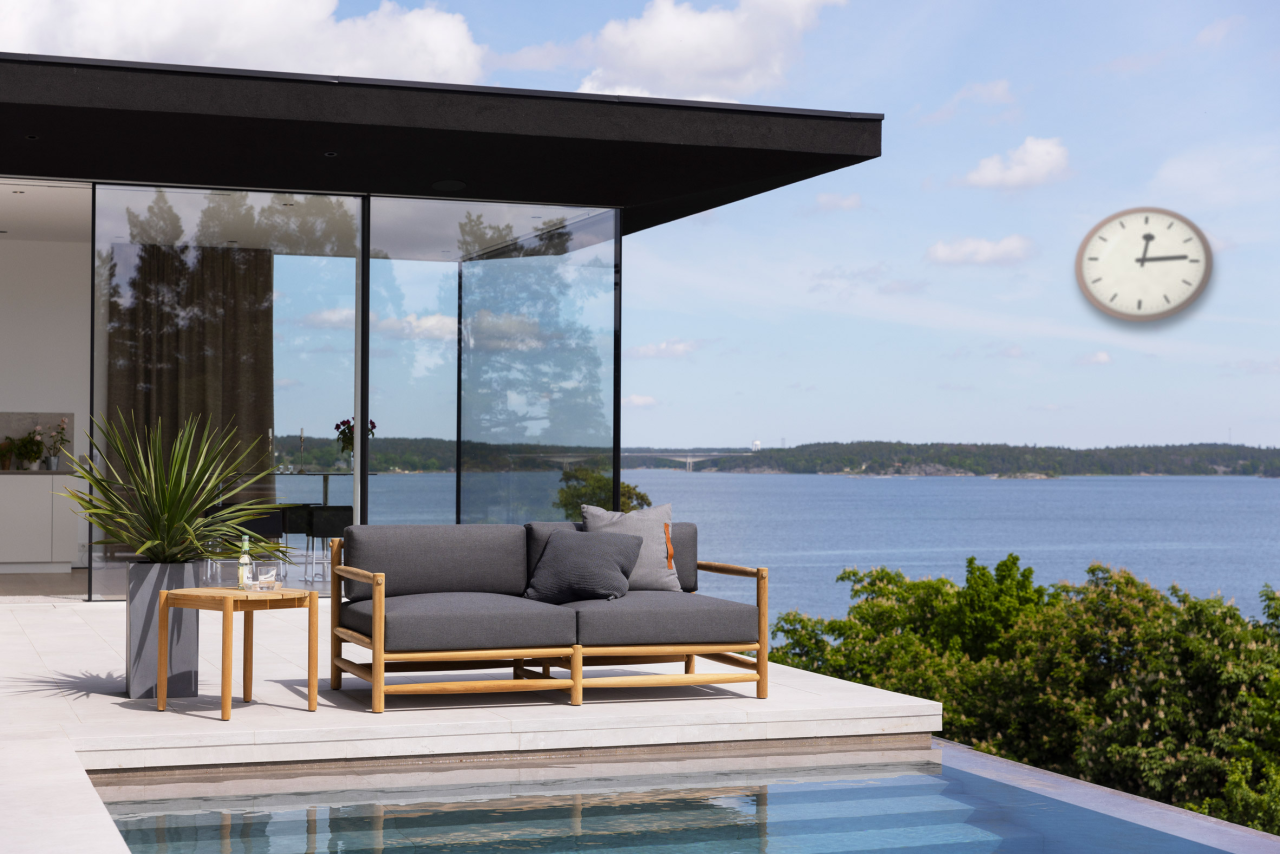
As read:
{"hour": 12, "minute": 14}
